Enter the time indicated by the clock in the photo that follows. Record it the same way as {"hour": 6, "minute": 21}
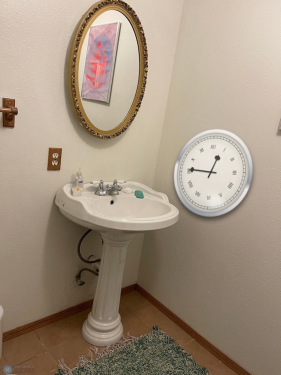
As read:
{"hour": 12, "minute": 46}
